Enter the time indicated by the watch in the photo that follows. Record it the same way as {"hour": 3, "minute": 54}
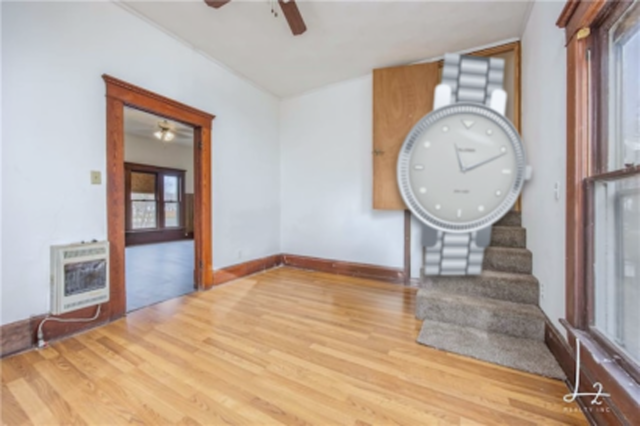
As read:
{"hour": 11, "minute": 11}
